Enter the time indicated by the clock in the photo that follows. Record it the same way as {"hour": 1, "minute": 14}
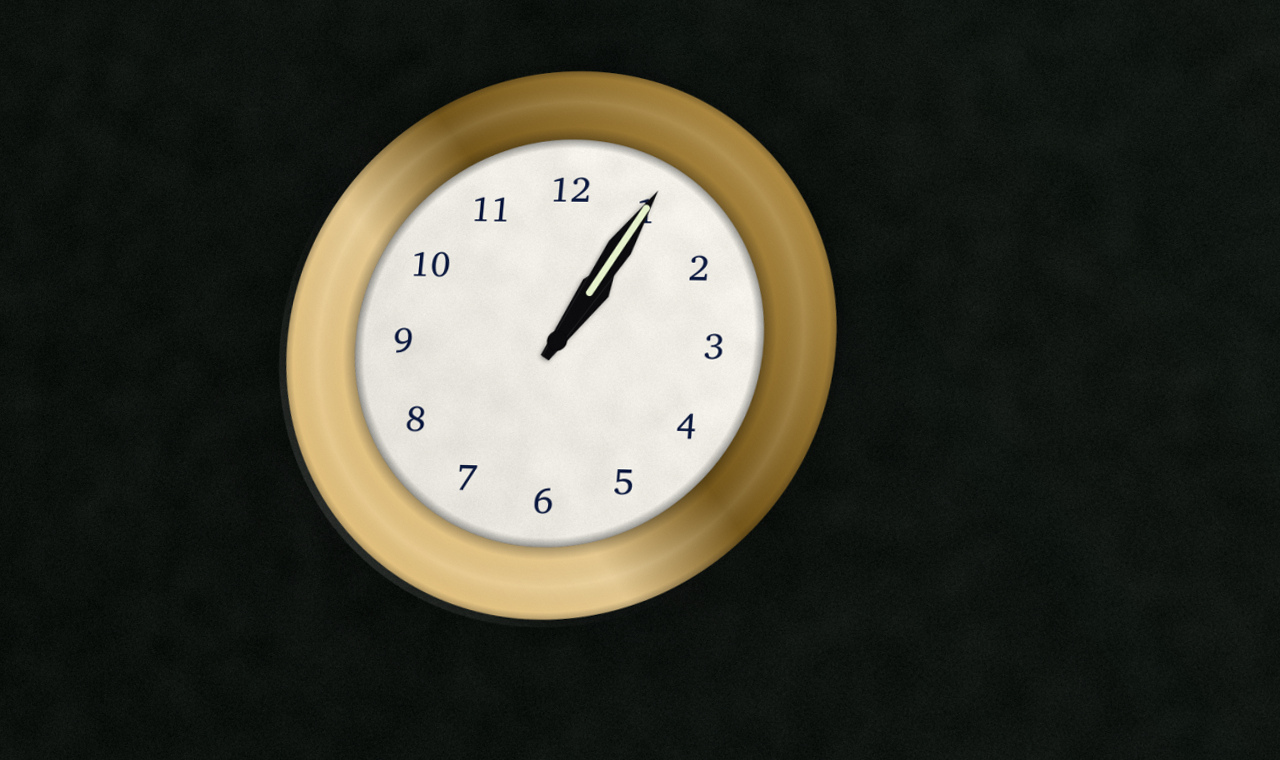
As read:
{"hour": 1, "minute": 5}
